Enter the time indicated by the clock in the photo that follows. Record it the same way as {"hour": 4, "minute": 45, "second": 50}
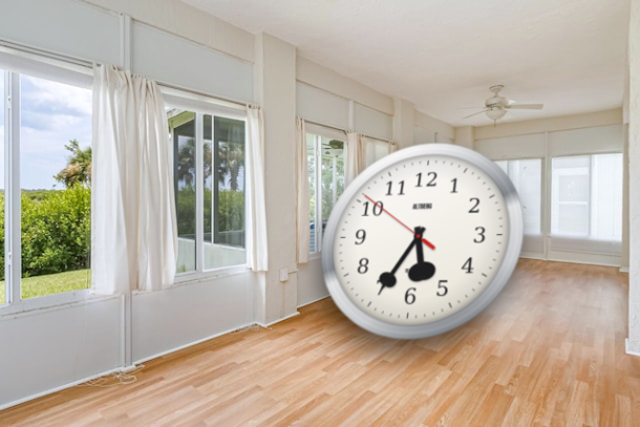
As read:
{"hour": 5, "minute": 34, "second": 51}
